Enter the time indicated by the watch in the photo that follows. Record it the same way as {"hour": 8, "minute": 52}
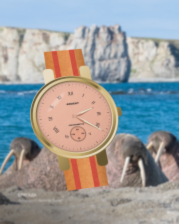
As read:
{"hour": 2, "minute": 21}
